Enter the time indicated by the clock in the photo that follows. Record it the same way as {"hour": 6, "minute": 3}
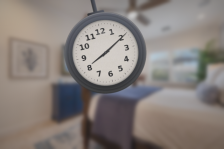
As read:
{"hour": 8, "minute": 10}
